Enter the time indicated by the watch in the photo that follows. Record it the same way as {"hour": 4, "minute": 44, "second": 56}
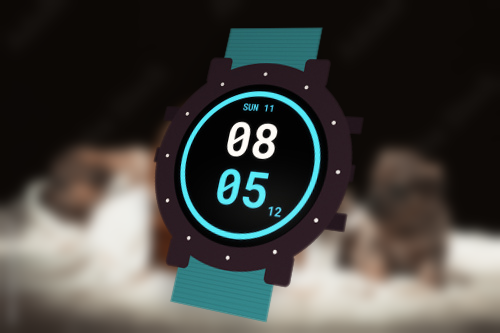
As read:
{"hour": 8, "minute": 5, "second": 12}
